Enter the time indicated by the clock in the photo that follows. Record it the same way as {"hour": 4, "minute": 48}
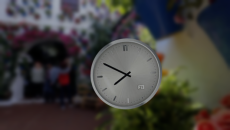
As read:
{"hour": 7, "minute": 50}
